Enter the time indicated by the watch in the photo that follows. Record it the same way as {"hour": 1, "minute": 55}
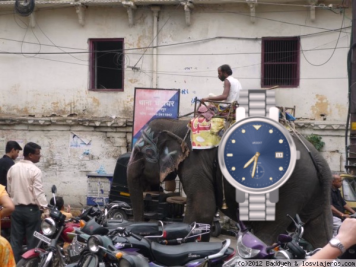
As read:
{"hour": 7, "minute": 32}
